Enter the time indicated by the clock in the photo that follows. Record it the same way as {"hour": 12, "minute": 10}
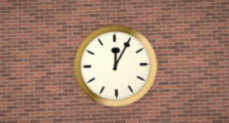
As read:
{"hour": 12, "minute": 5}
